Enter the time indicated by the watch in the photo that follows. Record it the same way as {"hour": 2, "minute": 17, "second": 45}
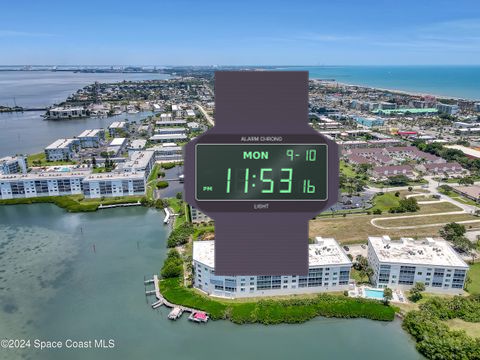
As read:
{"hour": 11, "minute": 53, "second": 16}
